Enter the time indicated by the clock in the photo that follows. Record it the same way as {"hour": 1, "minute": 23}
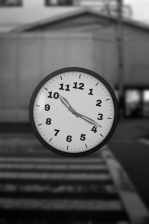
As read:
{"hour": 10, "minute": 18}
